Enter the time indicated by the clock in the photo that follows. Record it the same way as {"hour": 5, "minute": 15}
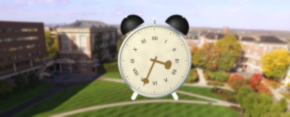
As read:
{"hour": 3, "minute": 34}
